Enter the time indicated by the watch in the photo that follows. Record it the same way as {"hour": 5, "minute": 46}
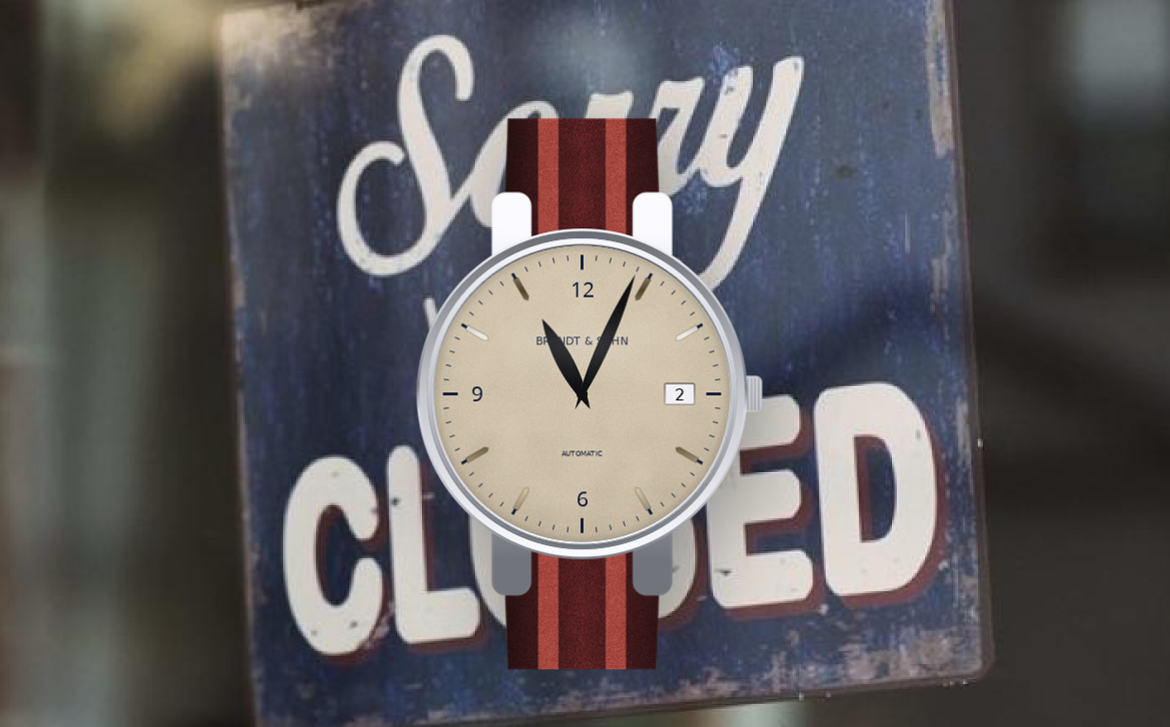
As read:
{"hour": 11, "minute": 4}
